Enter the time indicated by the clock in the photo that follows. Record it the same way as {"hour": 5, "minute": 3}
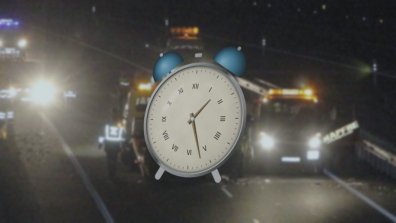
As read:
{"hour": 1, "minute": 27}
